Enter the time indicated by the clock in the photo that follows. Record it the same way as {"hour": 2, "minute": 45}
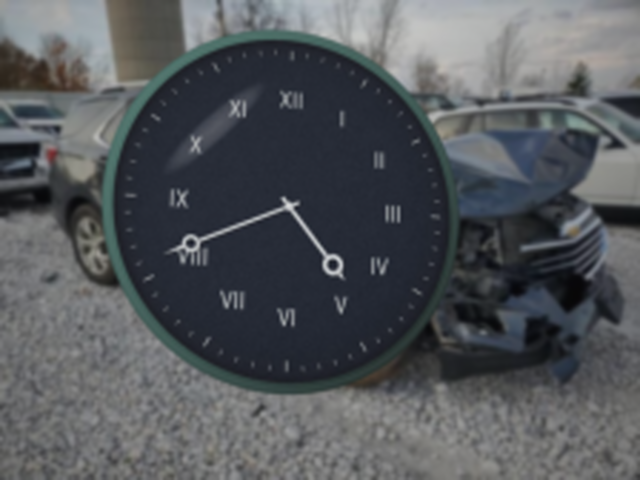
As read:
{"hour": 4, "minute": 41}
